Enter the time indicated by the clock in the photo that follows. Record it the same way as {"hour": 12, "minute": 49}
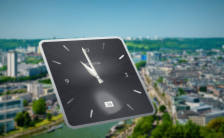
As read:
{"hour": 10, "minute": 59}
